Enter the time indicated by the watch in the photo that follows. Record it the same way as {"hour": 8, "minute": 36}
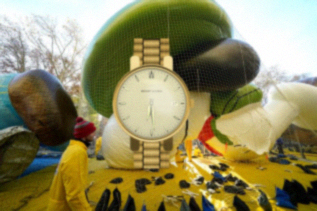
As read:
{"hour": 6, "minute": 29}
